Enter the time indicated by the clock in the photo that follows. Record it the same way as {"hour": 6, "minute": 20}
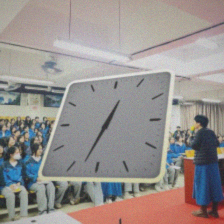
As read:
{"hour": 12, "minute": 33}
